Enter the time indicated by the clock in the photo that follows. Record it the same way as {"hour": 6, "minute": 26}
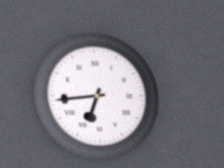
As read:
{"hour": 6, "minute": 44}
